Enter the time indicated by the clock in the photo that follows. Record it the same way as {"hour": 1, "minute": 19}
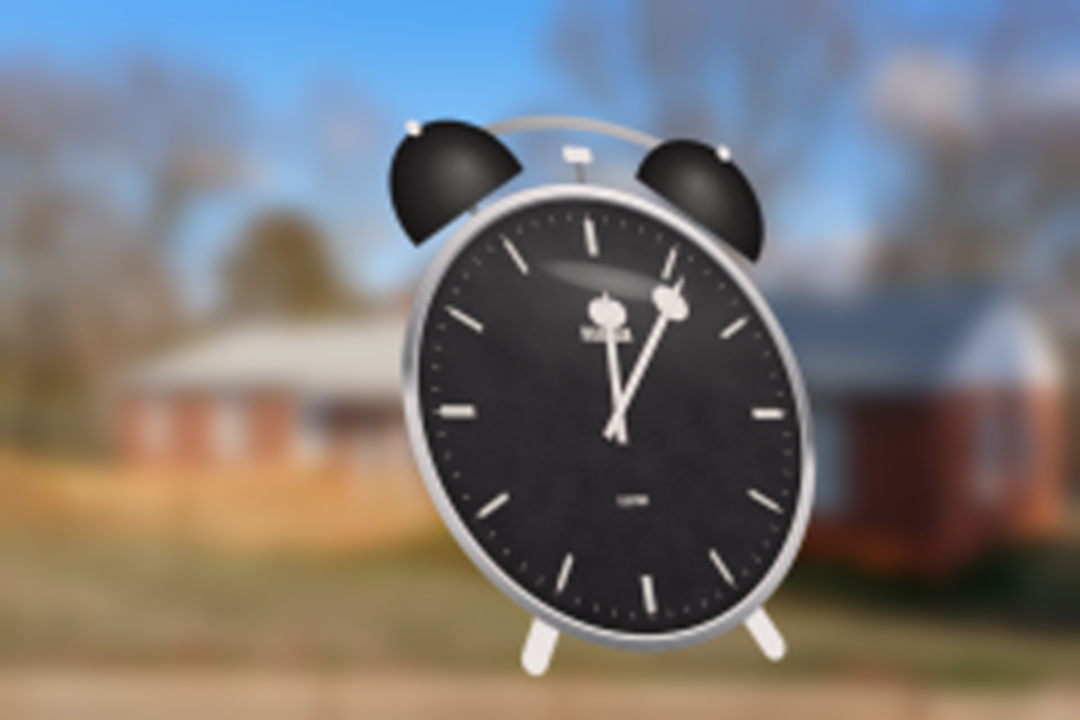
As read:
{"hour": 12, "minute": 6}
